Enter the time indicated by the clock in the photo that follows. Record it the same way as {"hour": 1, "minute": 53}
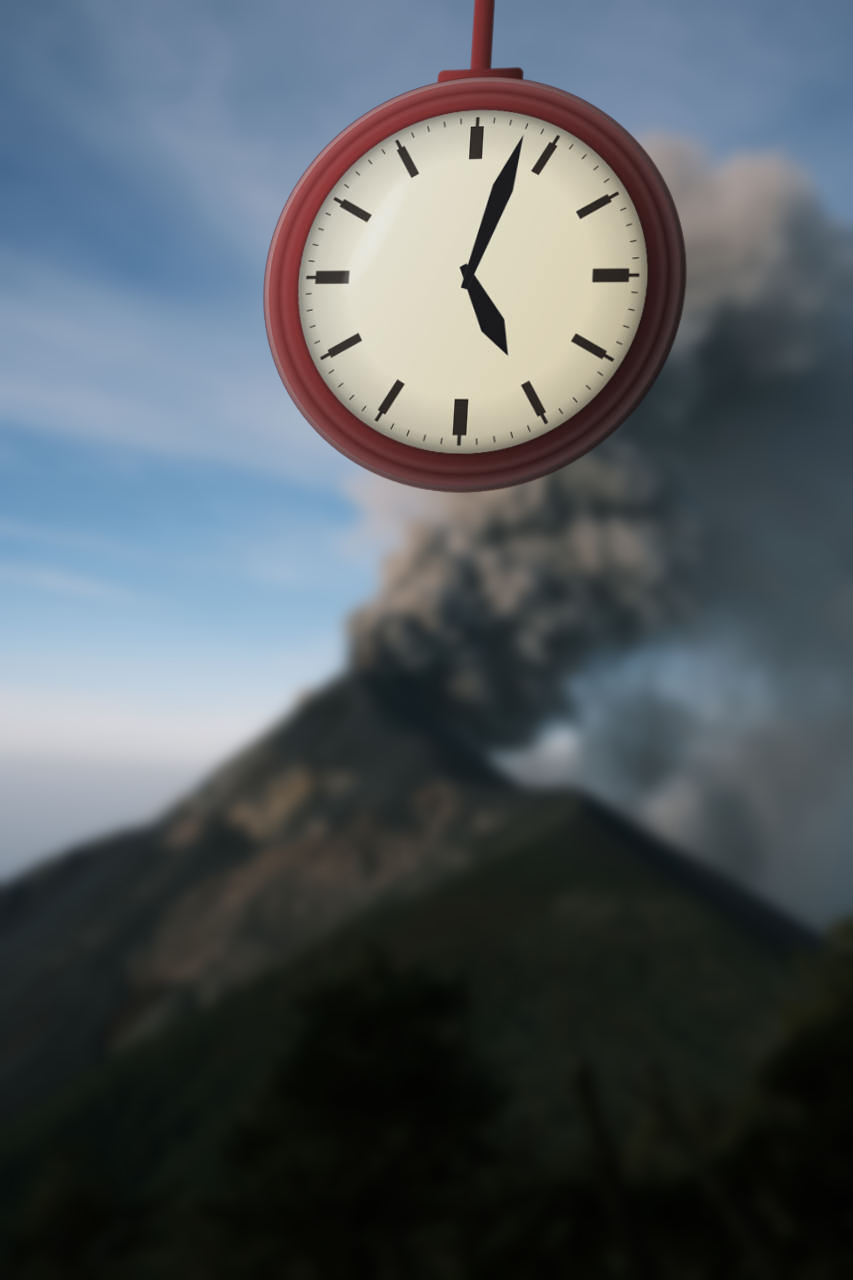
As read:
{"hour": 5, "minute": 3}
